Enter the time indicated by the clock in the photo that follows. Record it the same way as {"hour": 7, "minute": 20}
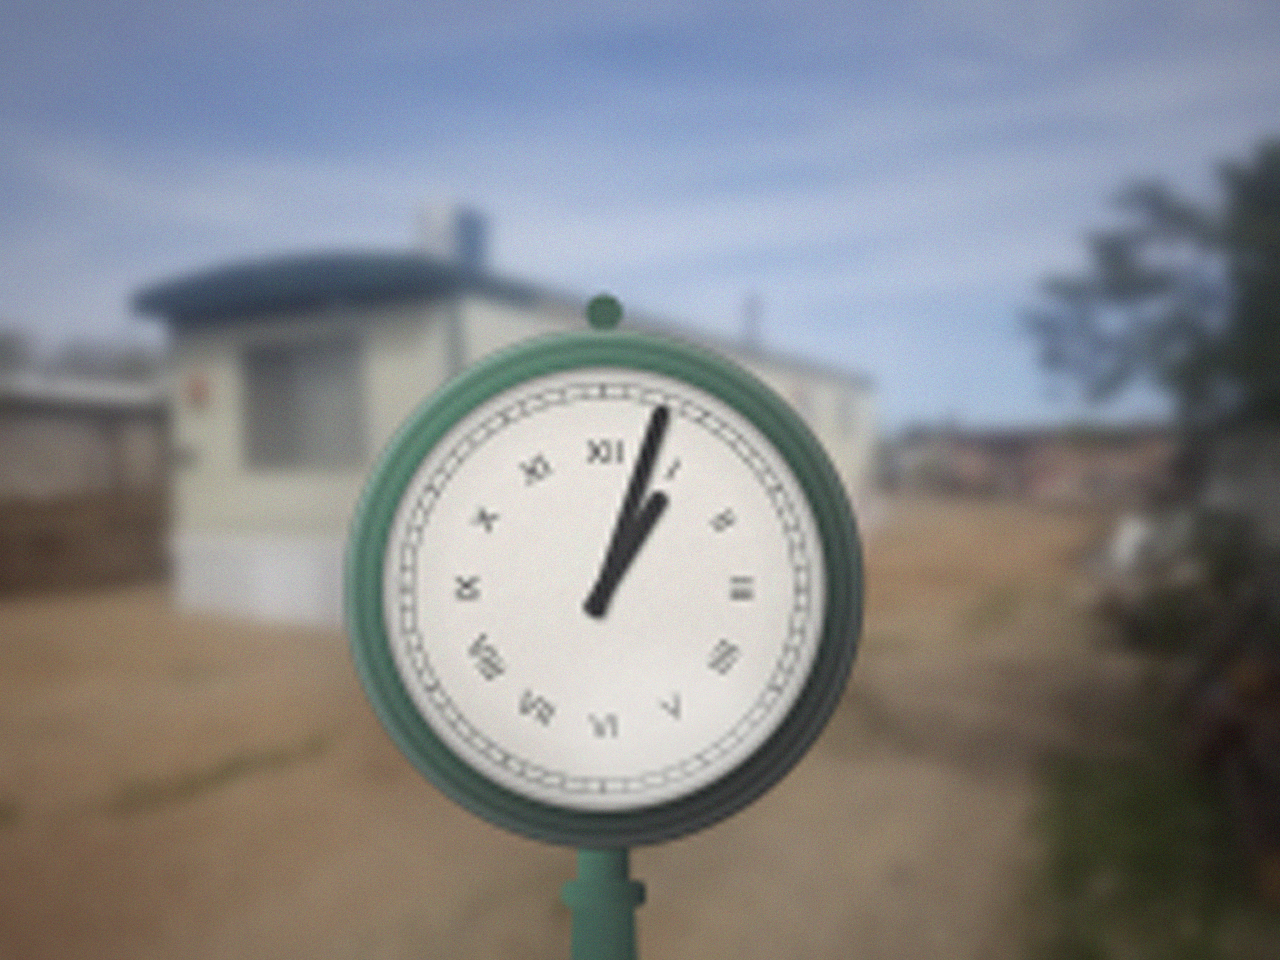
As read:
{"hour": 1, "minute": 3}
